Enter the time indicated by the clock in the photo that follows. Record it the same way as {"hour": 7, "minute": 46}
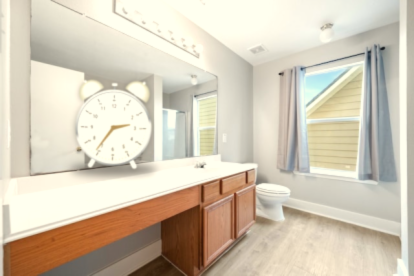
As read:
{"hour": 2, "minute": 36}
